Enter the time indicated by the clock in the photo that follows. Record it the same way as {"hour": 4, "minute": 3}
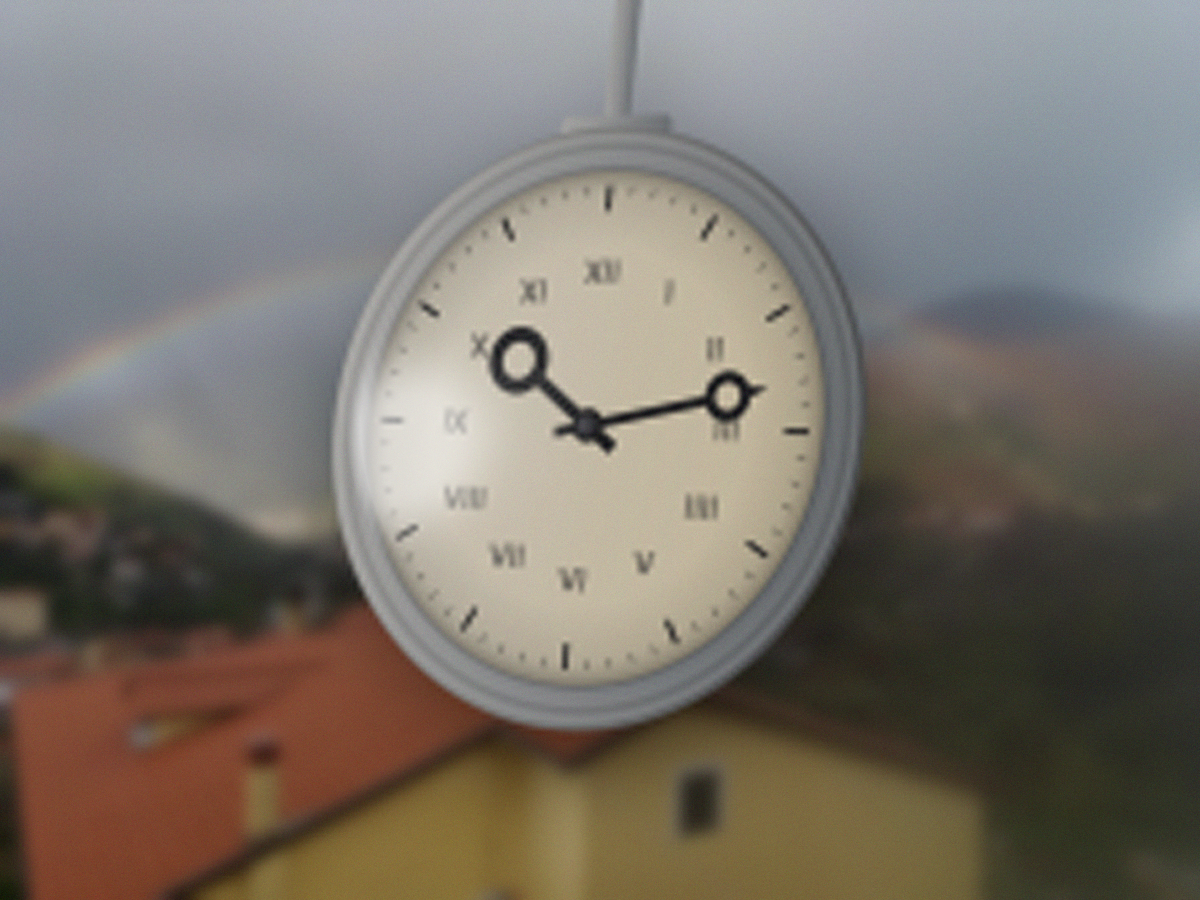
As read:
{"hour": 10, "minute": 13}
